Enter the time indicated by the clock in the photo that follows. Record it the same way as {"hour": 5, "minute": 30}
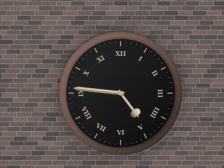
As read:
{"hour": 4, "minute": 46}
